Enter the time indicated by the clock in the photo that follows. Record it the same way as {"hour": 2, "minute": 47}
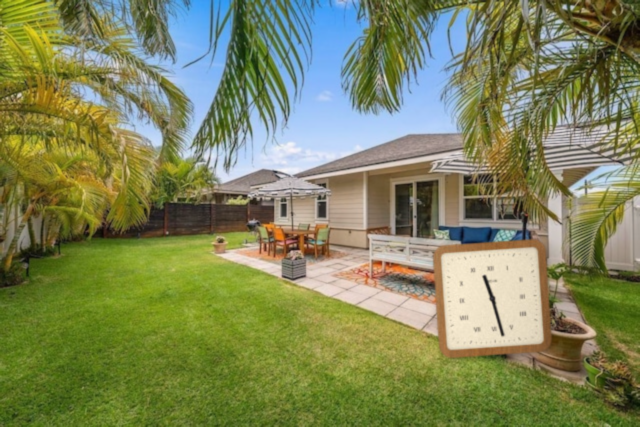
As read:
{"hour": 11, "minute": 28}
